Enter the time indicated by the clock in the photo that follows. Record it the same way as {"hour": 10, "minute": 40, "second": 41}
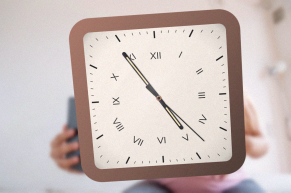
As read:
{"hour": 4, "minute": 54, "second": 23}
